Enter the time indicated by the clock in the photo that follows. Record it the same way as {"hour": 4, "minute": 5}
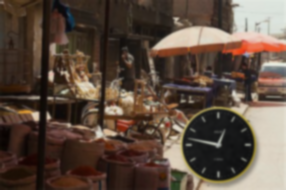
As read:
{"hour": 12, "minute": 47}
